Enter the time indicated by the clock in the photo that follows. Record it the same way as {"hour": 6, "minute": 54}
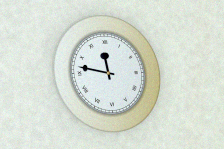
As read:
{"hour": 11, "minute": 47}
